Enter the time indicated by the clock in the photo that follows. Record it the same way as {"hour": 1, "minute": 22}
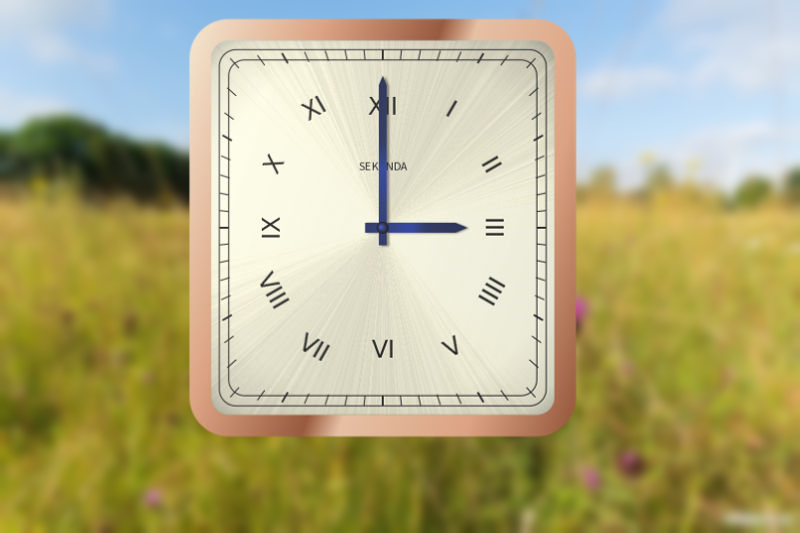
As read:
{"hour": 3, "minute": 0}
